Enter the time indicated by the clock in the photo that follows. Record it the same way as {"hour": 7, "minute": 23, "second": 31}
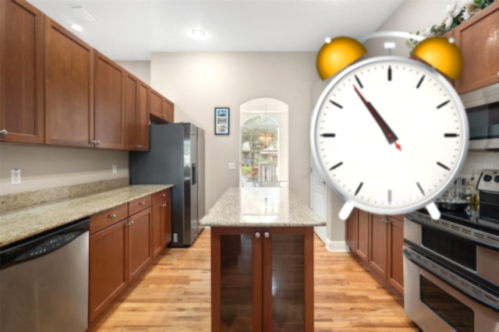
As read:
{"hour": 10, "minute": 53, "second": 54}
